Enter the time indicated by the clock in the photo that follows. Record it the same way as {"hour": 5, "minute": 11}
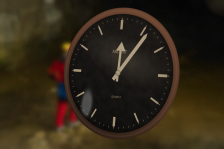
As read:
{"hour": 12, "minute": 6}
